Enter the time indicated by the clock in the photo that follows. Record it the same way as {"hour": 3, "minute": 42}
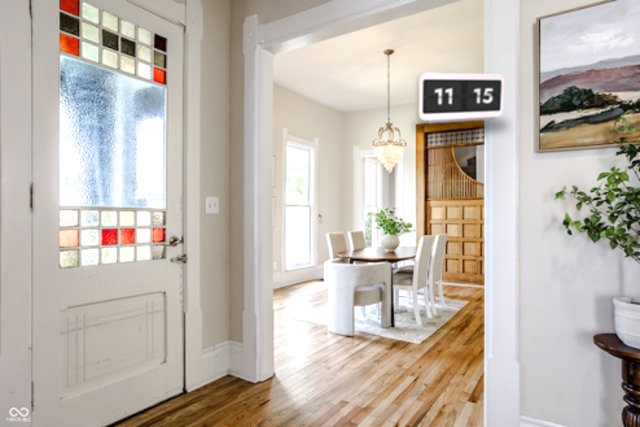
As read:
{"hour": 11, "minute": 15}
